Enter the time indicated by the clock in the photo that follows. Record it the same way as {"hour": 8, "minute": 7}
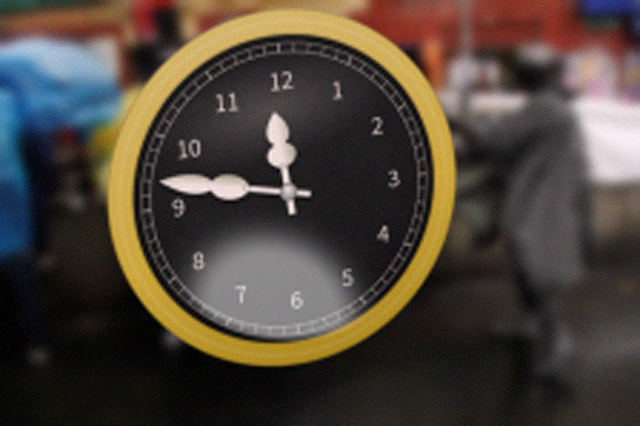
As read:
{"hour": 11, "minute": 47}
